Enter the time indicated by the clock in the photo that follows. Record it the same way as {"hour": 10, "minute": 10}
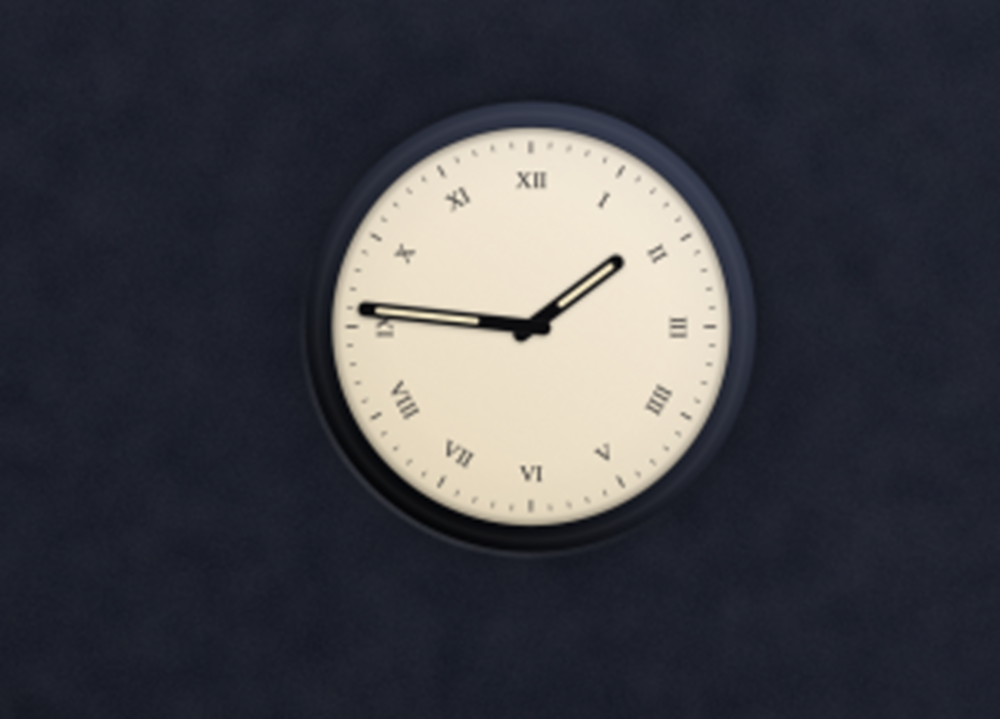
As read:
{"hour": 1, "minute": 46}
